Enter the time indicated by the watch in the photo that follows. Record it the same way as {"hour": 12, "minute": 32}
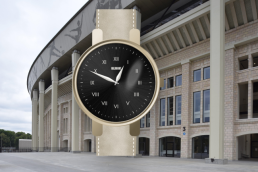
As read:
{"hour": 12, "minute": 49}
